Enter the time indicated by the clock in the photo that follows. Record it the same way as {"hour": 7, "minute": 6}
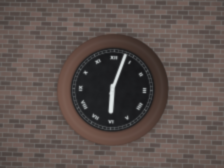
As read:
{"hour": 6, "minute": 3}
